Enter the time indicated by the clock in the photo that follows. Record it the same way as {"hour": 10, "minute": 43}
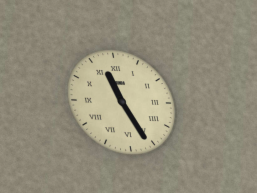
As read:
{"hour": 11, "minute": 26}
